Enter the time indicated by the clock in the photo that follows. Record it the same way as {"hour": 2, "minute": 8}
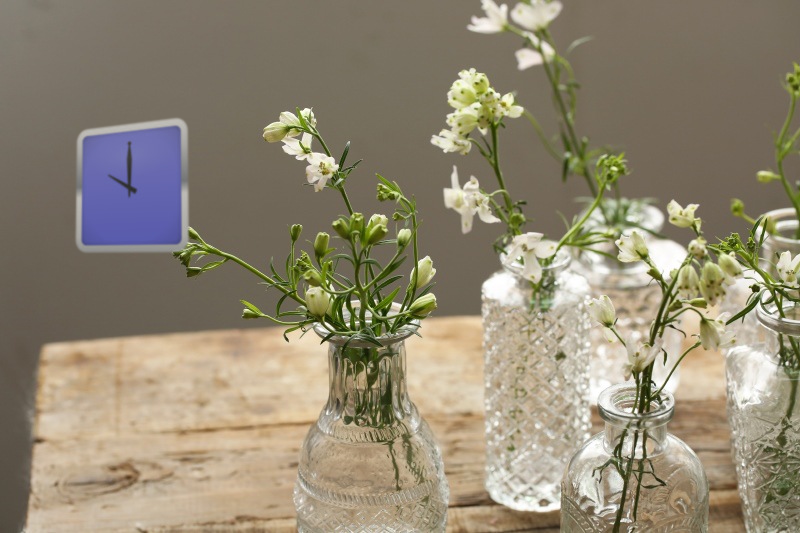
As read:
{"hour": 10, "minute": 0}
